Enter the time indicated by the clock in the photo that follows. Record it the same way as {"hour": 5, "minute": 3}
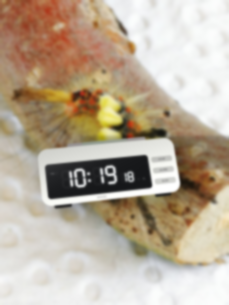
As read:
{"hour": 10, "minute": 19}
